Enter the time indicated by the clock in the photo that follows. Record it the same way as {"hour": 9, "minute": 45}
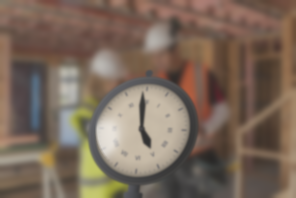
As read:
{"hour": 4, "minute": 59}
